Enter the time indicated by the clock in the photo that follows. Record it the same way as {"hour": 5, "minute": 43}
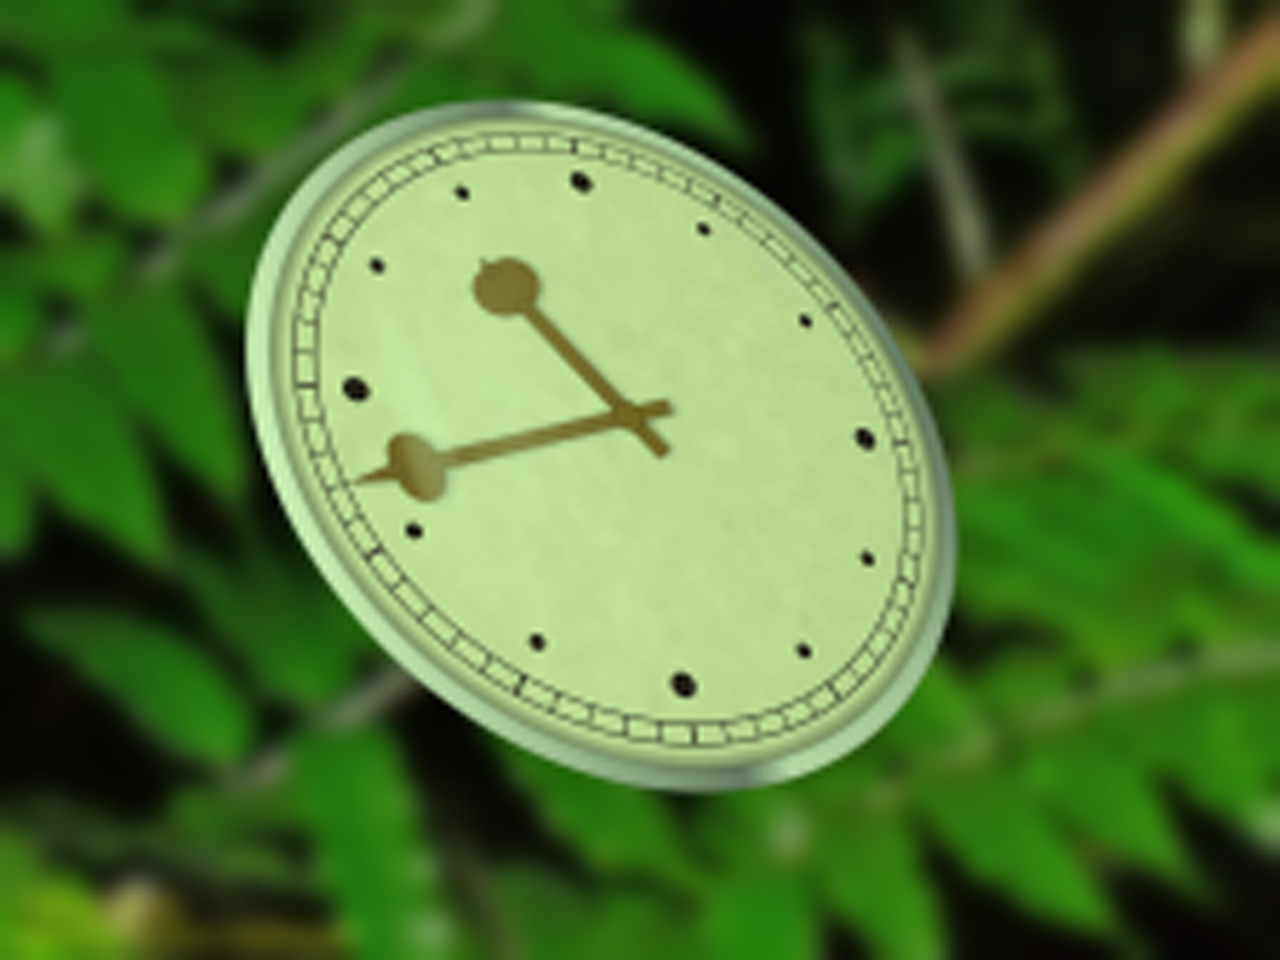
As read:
{"hour": 10, "minute": 42}
